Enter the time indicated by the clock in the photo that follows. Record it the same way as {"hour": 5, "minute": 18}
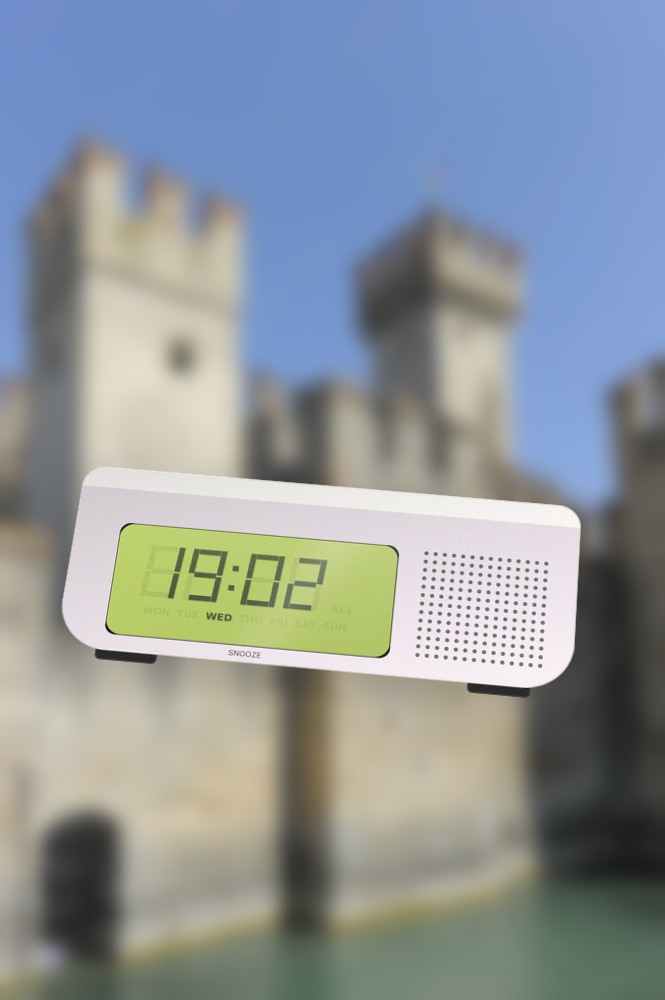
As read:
{"hour": 19, "minute": 2}
